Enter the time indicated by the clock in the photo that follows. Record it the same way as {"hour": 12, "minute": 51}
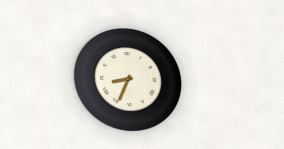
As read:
{"hour": 8, "minute": 34}
